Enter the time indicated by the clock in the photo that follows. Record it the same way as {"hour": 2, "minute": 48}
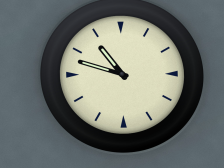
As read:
{"hour": 10, "minute": 48}
